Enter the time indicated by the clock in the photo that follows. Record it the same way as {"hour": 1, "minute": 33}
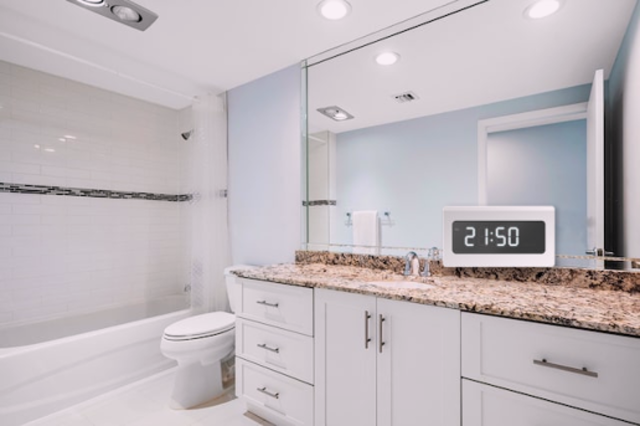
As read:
{"hour": 21, "minute": 50}
